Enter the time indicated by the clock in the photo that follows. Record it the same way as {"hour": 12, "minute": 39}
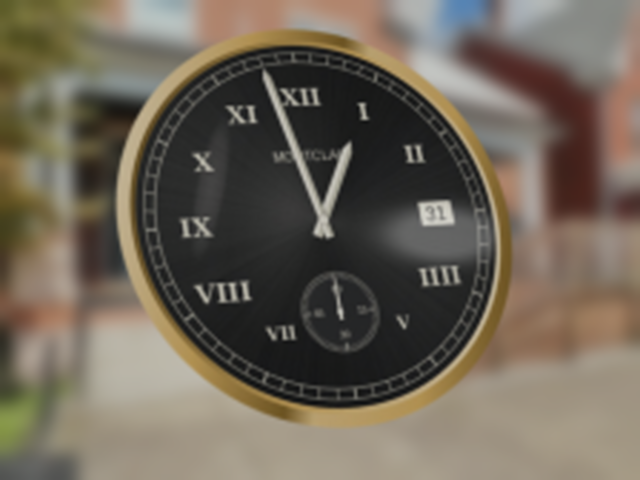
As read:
{"hour": 12, "minute": 58}
